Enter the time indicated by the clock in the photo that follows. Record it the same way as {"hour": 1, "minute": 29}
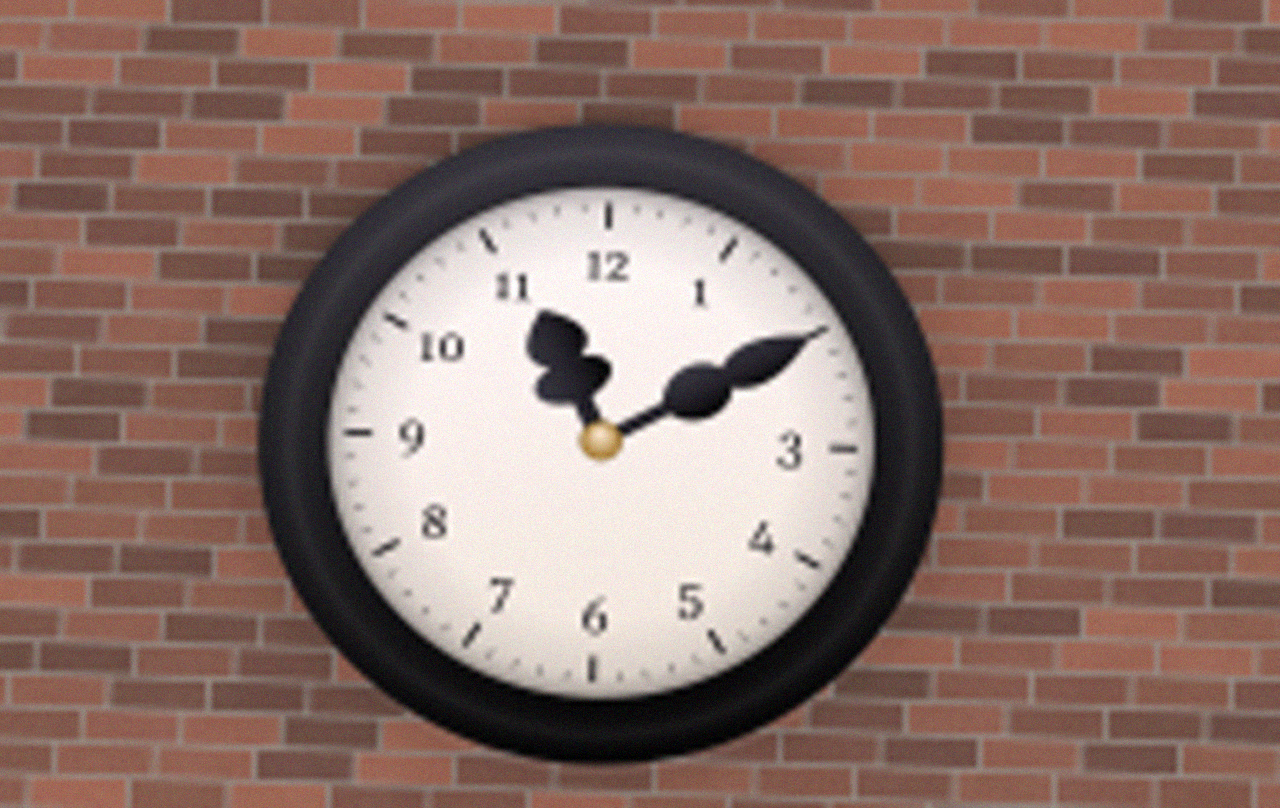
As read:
{"hour": 11, "minute": 10}
